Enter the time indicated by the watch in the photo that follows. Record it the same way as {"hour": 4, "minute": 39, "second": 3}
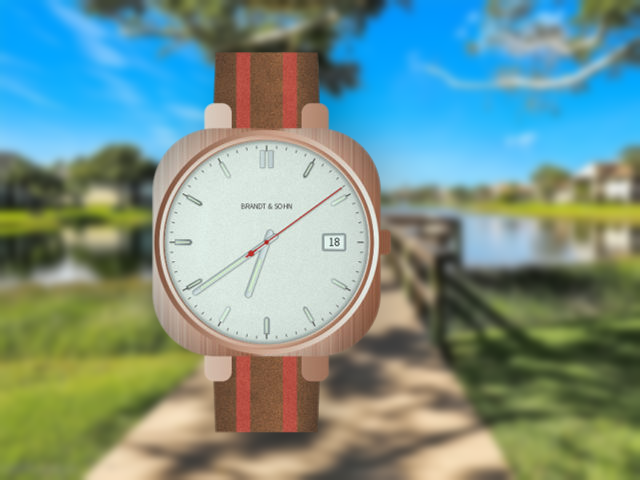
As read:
{"hour": 6, "minute": 39, "second": 9}
